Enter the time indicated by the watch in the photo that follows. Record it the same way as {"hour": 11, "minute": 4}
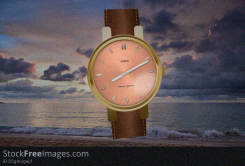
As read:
{"hour": 8, "minute": 11}
